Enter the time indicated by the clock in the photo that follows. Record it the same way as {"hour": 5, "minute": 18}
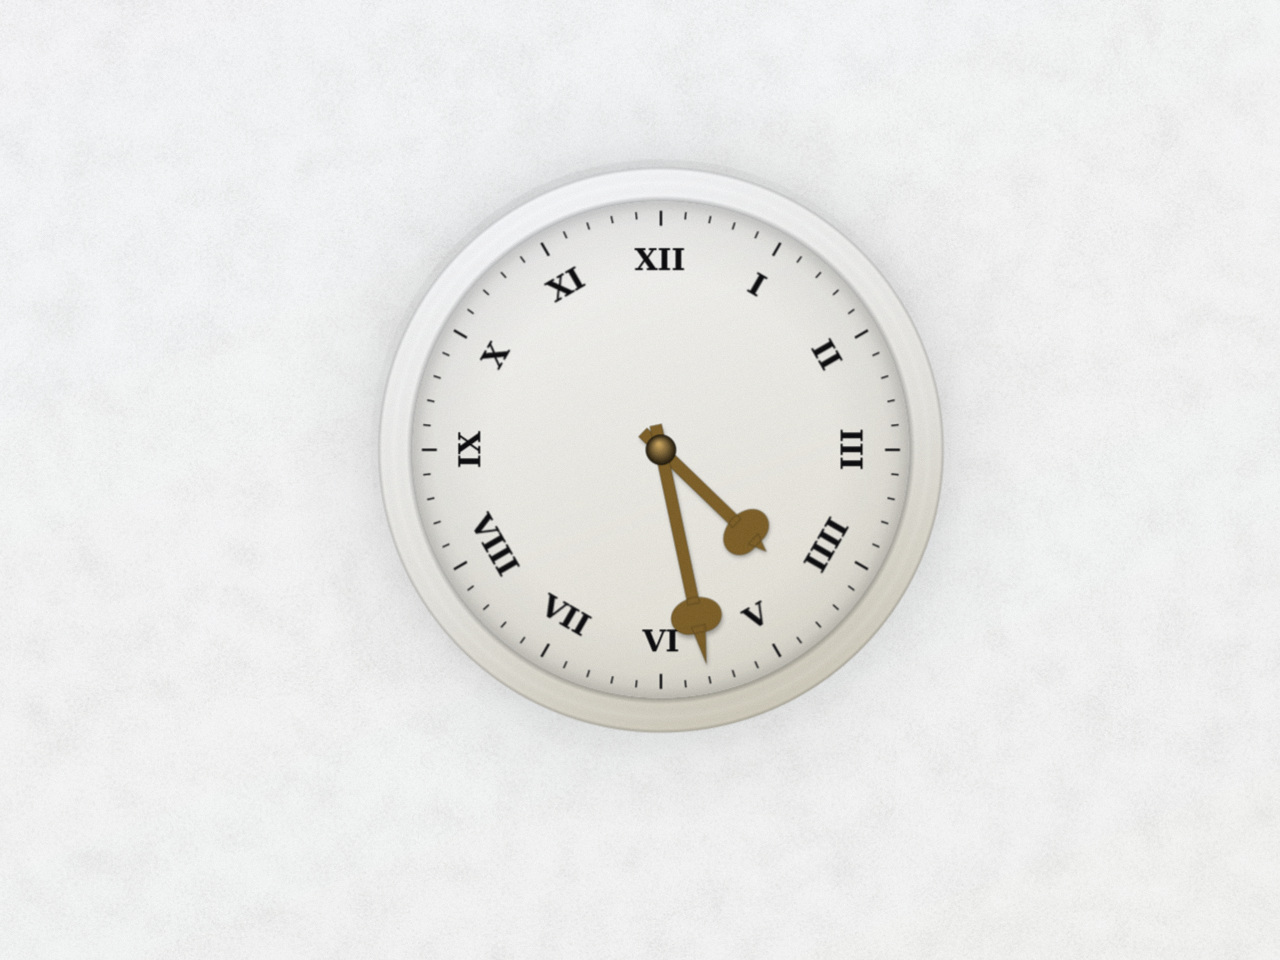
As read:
{"hour": 4, "minute": 28}
